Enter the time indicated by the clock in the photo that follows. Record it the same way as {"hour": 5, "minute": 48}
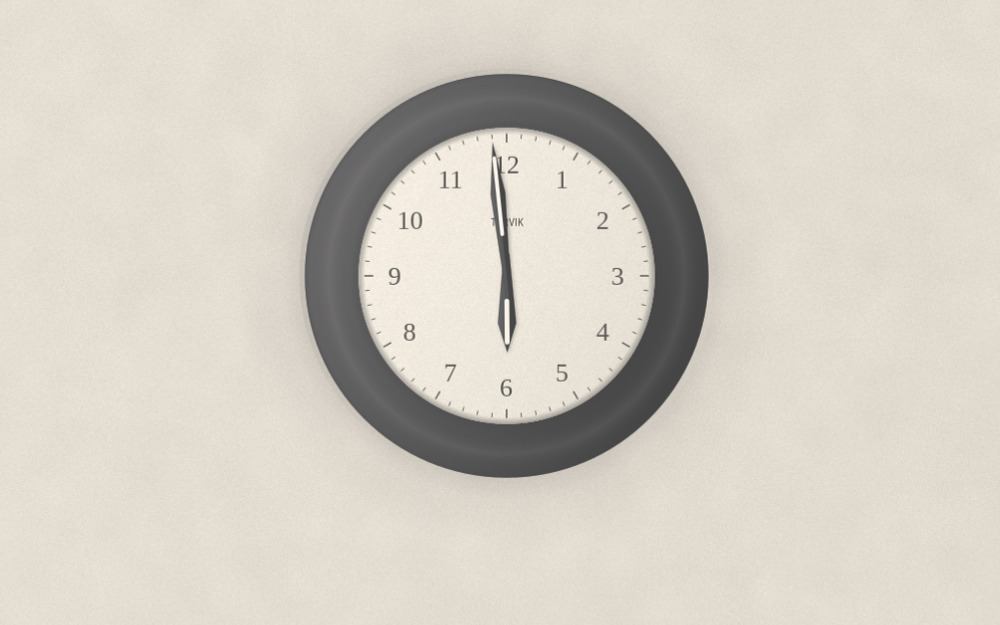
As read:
{"hour": 5, "minute": 59}
